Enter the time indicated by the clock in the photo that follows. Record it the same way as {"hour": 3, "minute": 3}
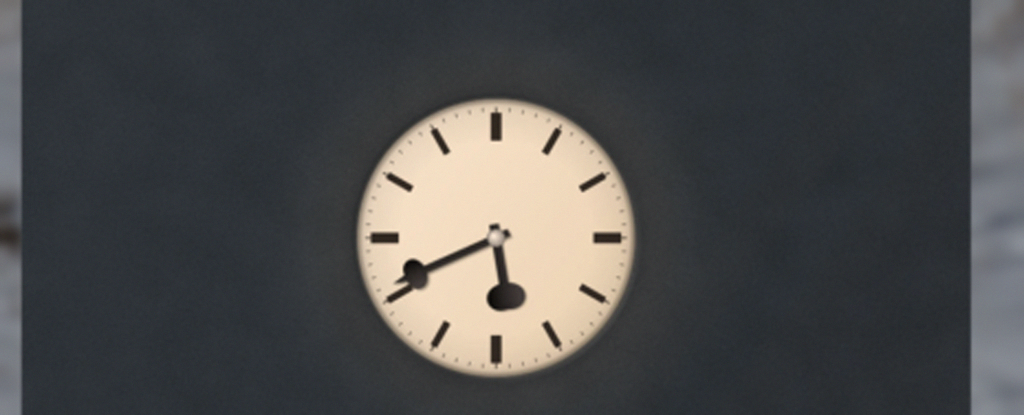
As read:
{"hour": 5, "minute": 41}
